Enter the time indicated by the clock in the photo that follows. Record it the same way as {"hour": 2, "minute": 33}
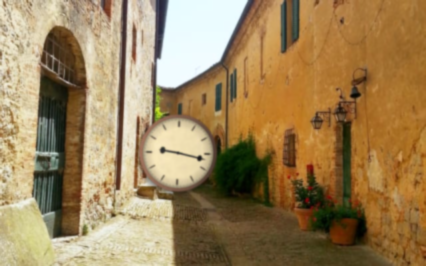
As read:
{"hour": 9, "minute": 17}
